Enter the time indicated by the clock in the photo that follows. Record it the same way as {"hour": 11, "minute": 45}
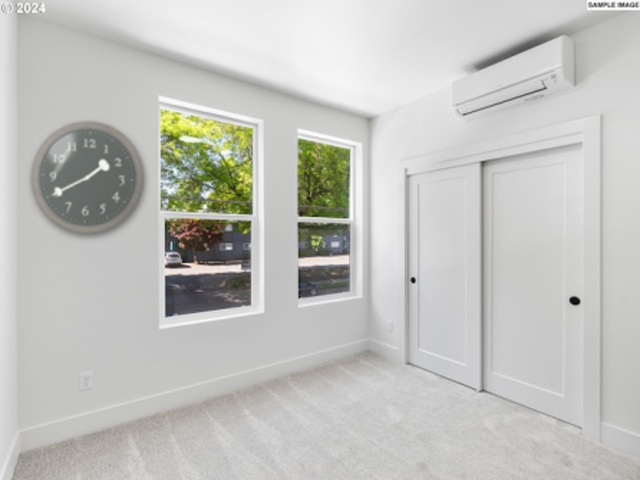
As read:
{"hour": 1, "minute": 40}
